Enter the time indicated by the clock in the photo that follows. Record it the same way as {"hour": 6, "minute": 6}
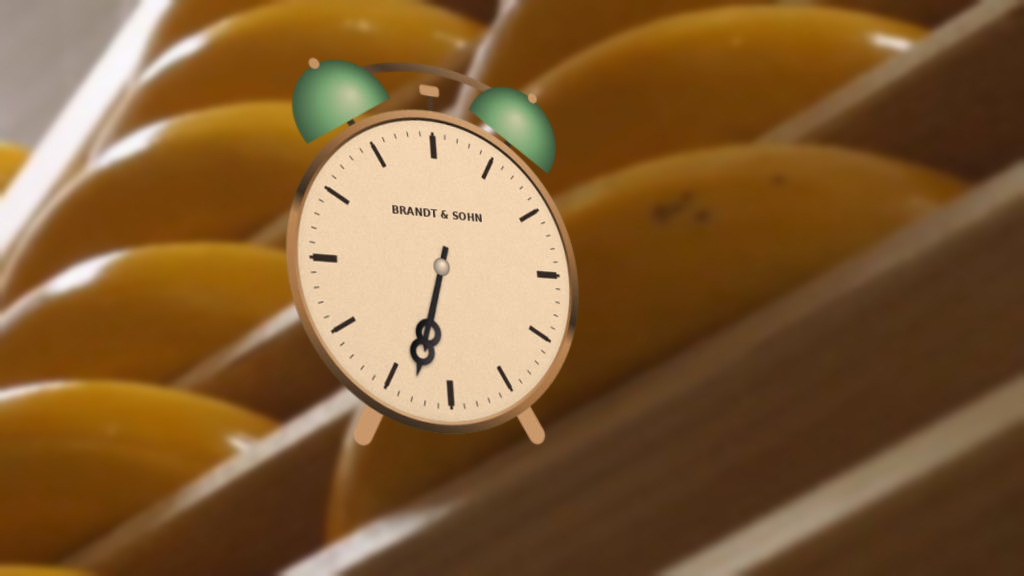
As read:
{"hour": 6, "minute": 33}
